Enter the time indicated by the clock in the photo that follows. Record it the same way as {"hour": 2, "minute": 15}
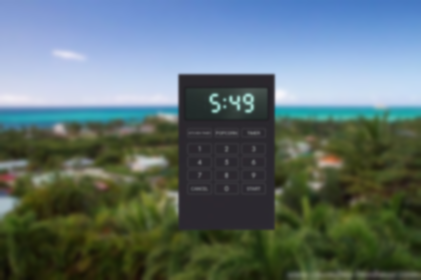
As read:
{"hour": 5, "minute": 49}
